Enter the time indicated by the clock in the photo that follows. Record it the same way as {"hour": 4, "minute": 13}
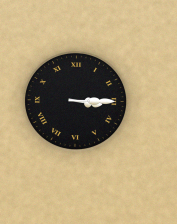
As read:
{"hour": 3, "minute": 15}
